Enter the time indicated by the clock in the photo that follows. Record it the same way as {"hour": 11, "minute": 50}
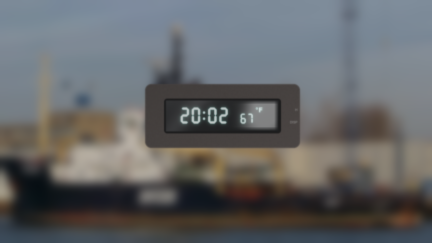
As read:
{"hour": 20, "minute": 2}
